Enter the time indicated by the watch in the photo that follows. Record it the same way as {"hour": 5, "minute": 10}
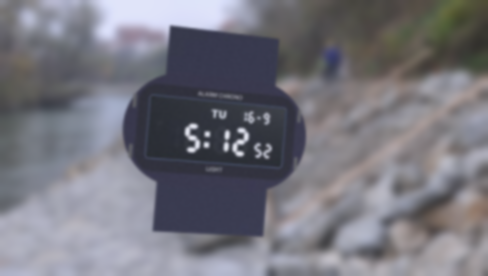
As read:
{"hour": 5, "minute": 12}
